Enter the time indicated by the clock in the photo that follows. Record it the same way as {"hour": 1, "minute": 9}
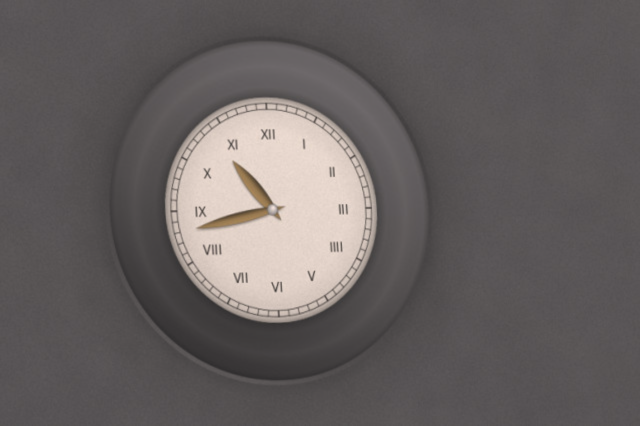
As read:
{"hour": 10, "minute": 43}
